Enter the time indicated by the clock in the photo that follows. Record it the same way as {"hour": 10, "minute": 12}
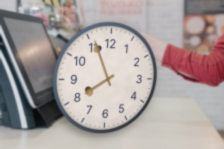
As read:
{"hour": 7, "minute": 56}
